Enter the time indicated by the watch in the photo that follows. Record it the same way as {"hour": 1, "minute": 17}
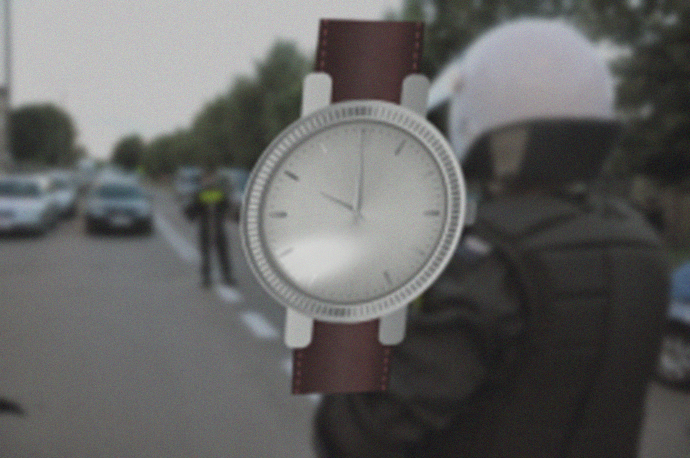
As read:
{"hour": 10, "minute": 0}
